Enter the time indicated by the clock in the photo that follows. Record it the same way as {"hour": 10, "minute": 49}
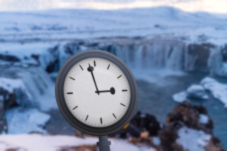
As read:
{"hour": 2, "minute": 58}
